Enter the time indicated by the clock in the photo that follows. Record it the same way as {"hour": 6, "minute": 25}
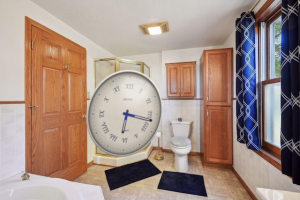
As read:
{"hour": 6, "minute": 17}
